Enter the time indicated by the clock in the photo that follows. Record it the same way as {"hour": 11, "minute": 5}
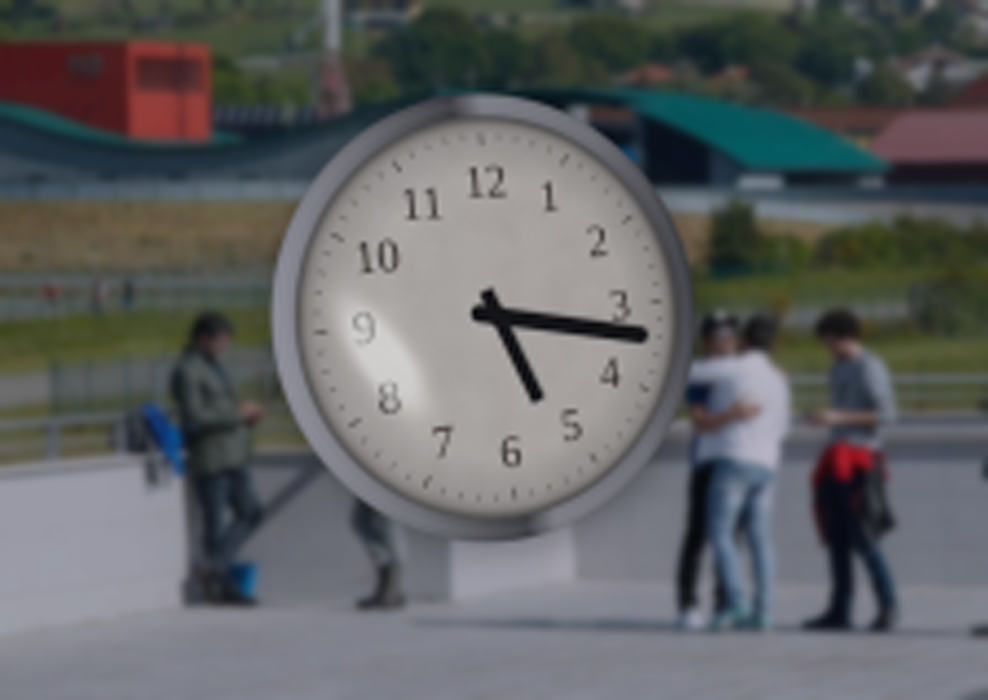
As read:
{"hour": 5, "minute": 17}
